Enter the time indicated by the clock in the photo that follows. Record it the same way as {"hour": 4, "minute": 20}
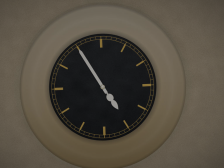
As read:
{"hour": 4, "minute": 55}
